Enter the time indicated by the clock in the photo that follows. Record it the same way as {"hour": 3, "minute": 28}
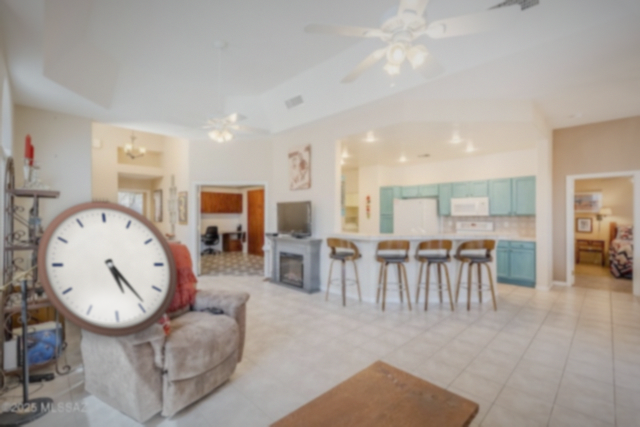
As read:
{"hour": 5, "minute": 24}
